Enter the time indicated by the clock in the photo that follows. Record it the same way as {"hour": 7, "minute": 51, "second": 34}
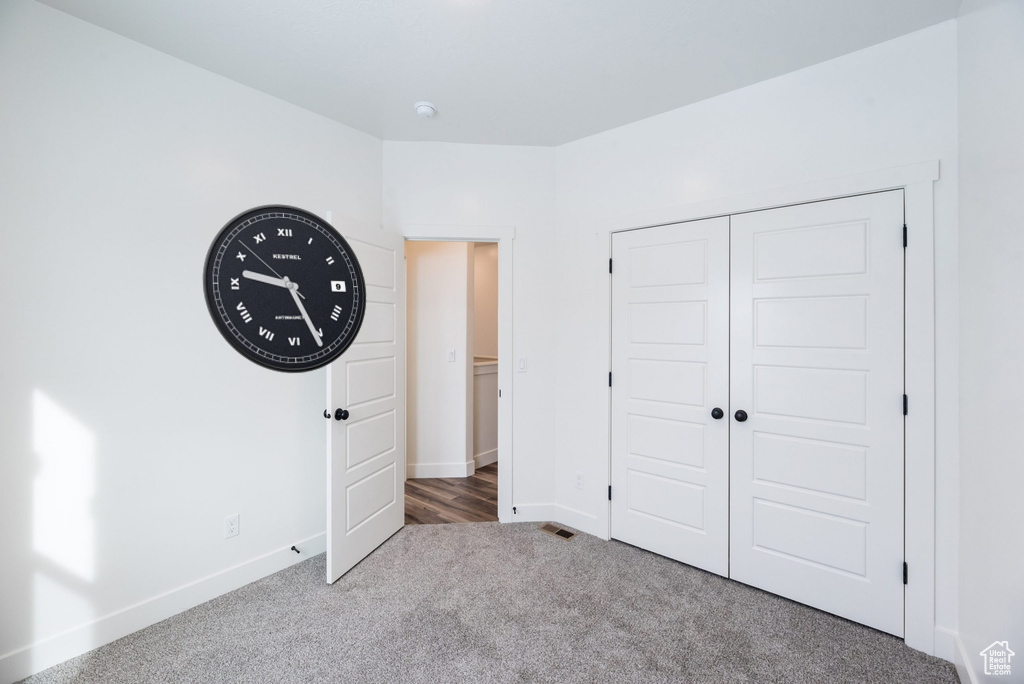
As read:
{"hour": 9, "minute": 25, "second": 52}
